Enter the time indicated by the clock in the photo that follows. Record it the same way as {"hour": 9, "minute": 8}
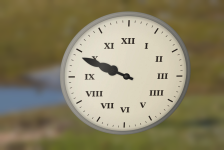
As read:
{"hour": 9, "minute": 49}
